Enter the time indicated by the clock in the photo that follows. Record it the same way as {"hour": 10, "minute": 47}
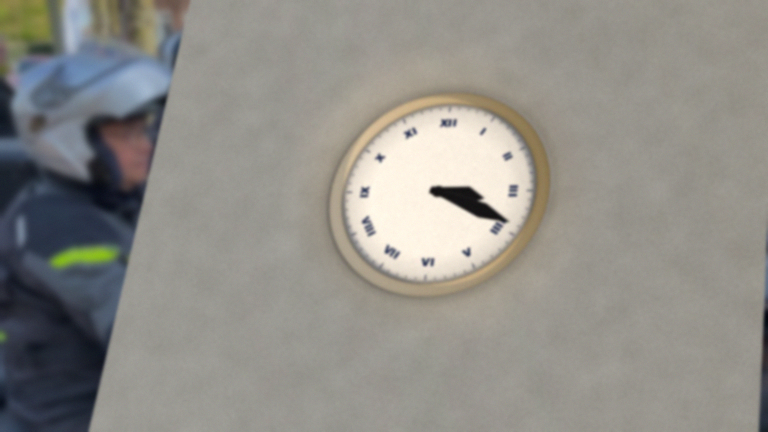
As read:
{"hour": 3, "minute": 19}
